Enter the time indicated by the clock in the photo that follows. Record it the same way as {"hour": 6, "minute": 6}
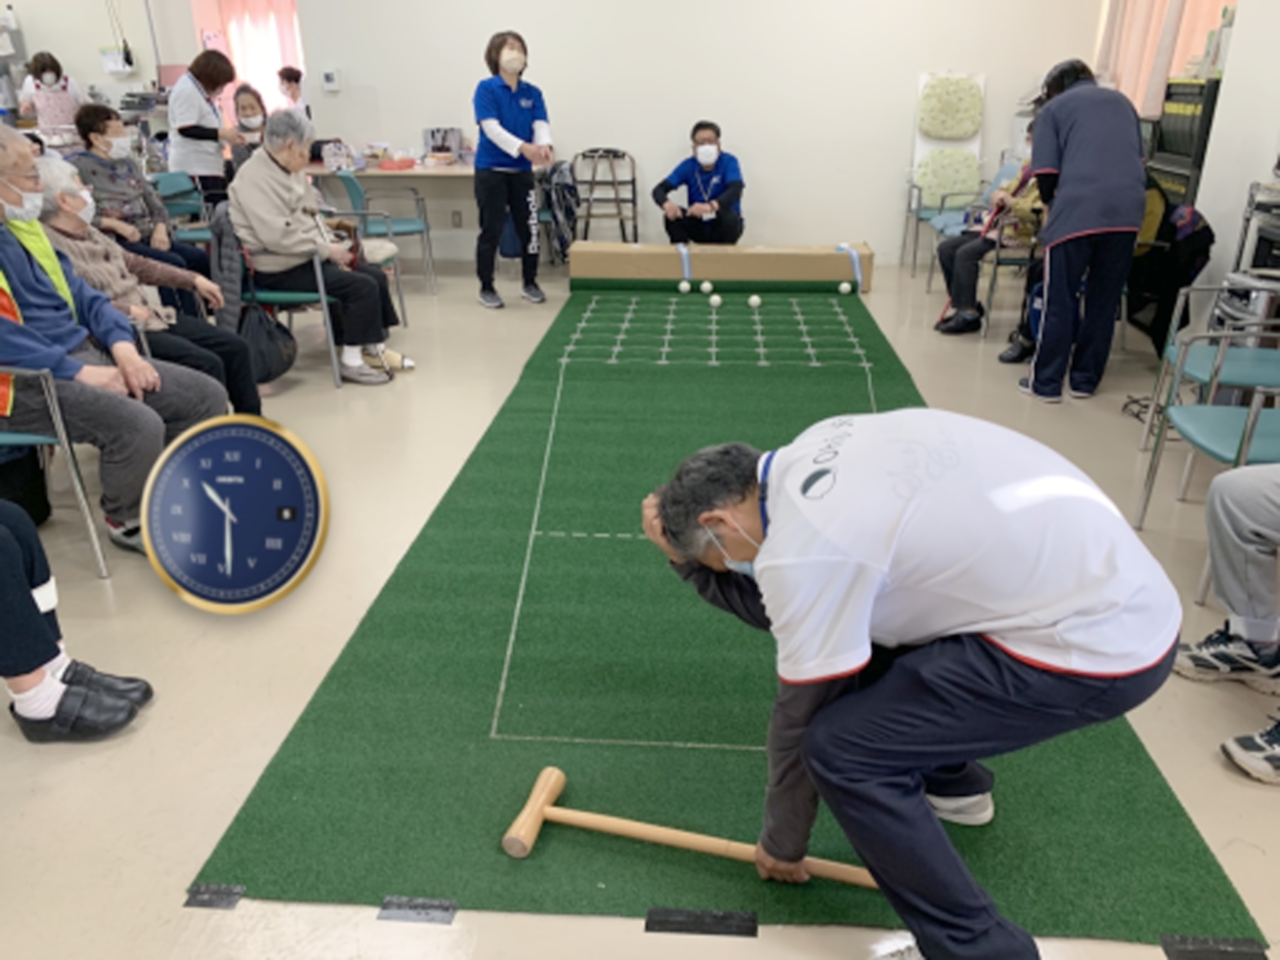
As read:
{"hour": 10, "minute": 29}
